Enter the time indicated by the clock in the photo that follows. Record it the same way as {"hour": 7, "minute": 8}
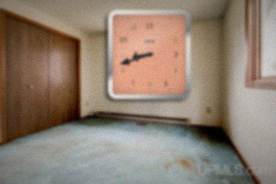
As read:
{"hour": 8, "minute": 42}
